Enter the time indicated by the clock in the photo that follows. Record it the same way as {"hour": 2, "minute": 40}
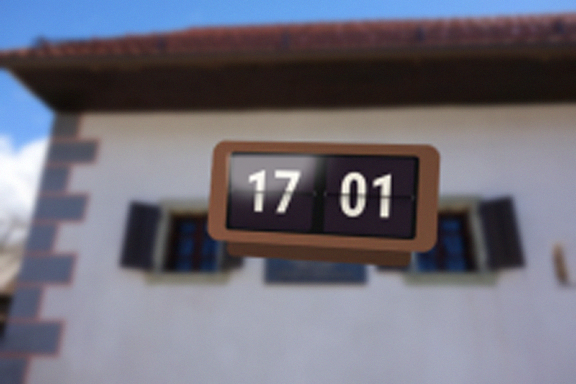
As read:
{"hour": 17, "minute": 1}
